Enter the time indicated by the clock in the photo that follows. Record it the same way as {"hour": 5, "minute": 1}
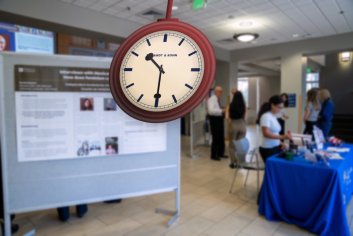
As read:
{"hour": 10, "minute": 30}
